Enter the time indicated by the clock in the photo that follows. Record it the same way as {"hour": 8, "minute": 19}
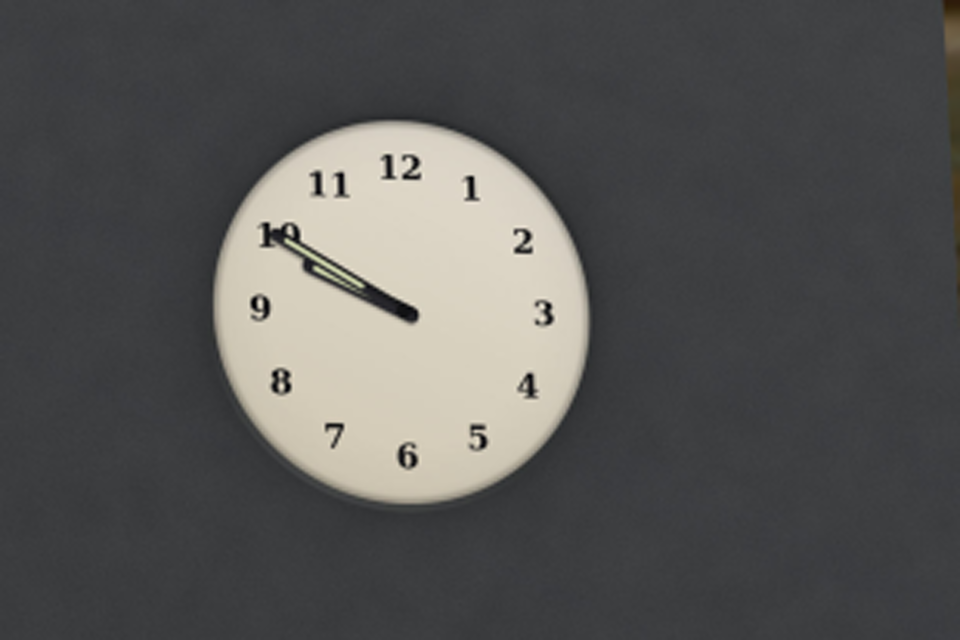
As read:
{"hour": 9, "minute": 50}
